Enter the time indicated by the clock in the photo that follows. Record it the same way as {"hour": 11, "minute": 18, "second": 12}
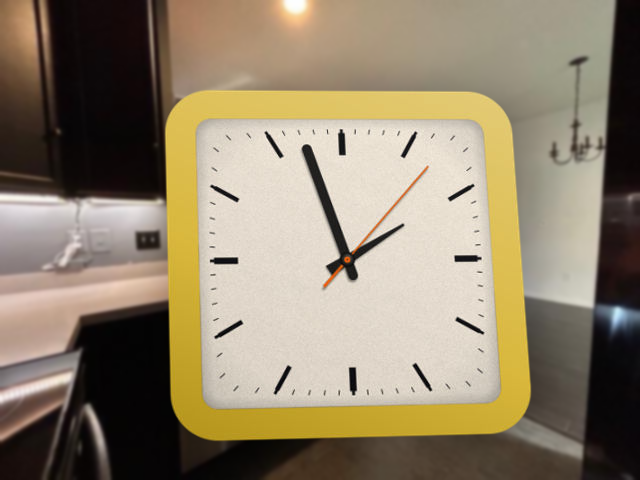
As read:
{"hour": 1, "minute": 57, "second": 7}
